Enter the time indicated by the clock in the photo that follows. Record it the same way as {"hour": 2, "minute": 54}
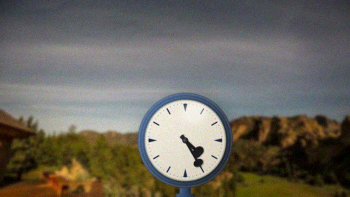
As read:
{"hour": 4, "minute": 25}
